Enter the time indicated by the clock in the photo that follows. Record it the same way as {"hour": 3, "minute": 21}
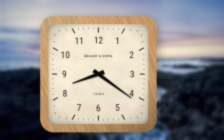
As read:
{"hour": 8, "minute": 21}
